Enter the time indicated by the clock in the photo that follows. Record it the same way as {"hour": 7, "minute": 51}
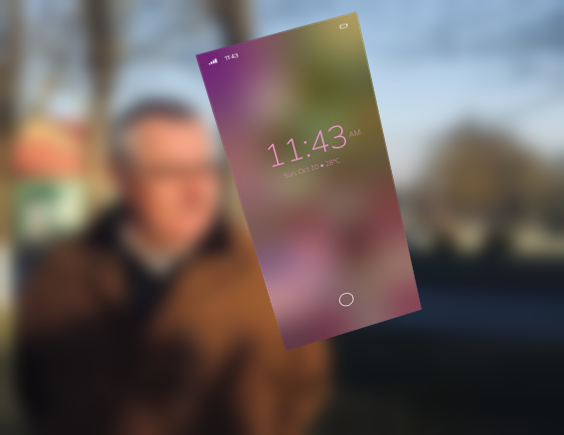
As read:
{"hour": 11, "minute": 43}
